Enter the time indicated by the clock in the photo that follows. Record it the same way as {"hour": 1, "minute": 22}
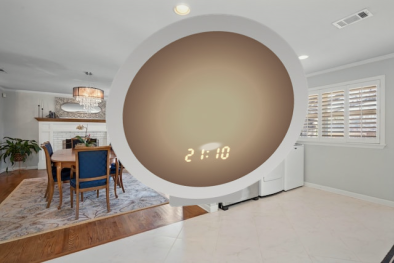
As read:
{"hour": 21, "minute": 10}
